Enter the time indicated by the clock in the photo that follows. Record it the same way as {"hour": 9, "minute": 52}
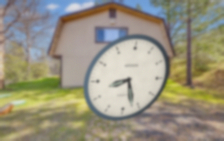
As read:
{"hour": 8, "minute": 27}
